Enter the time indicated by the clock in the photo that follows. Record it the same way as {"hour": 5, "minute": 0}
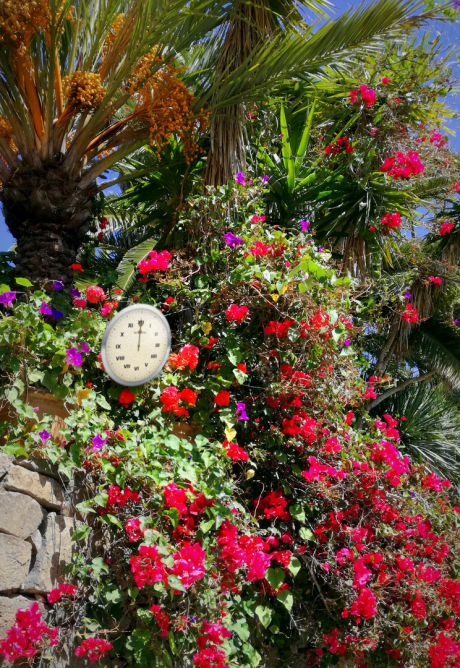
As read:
{"hour": 12, "minute": 0}
